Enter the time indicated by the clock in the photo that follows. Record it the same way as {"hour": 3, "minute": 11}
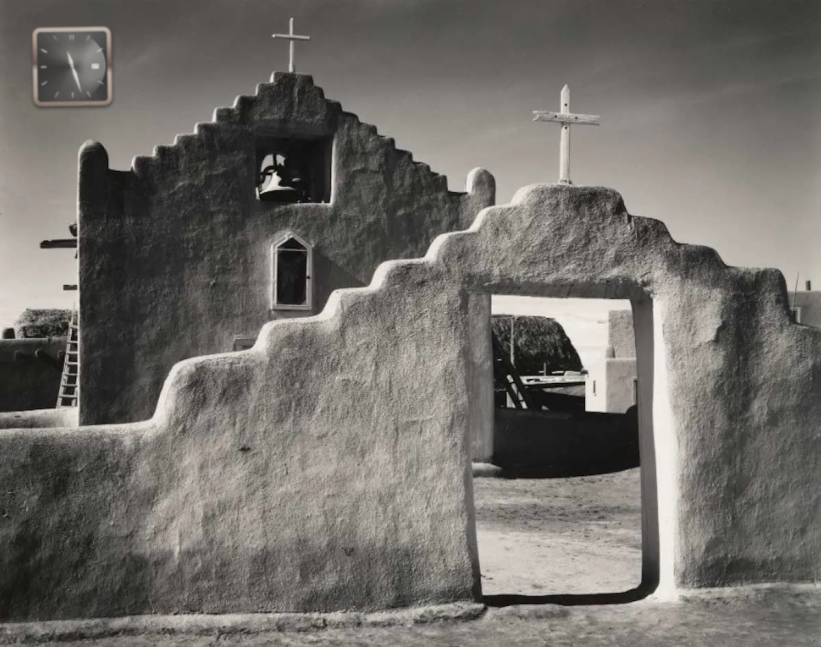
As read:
{"hour": 11, "minute": 27}
